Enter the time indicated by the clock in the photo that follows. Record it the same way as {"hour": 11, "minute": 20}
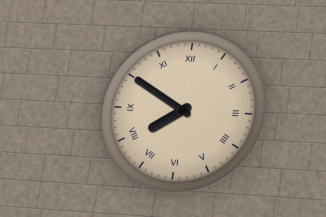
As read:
{"hour": 7, "minute": 50}
